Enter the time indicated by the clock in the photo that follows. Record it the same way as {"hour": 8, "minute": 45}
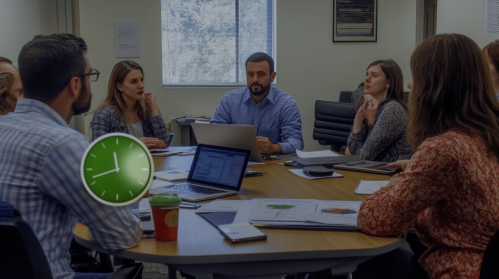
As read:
{"hour": 11, "minute": 42}
